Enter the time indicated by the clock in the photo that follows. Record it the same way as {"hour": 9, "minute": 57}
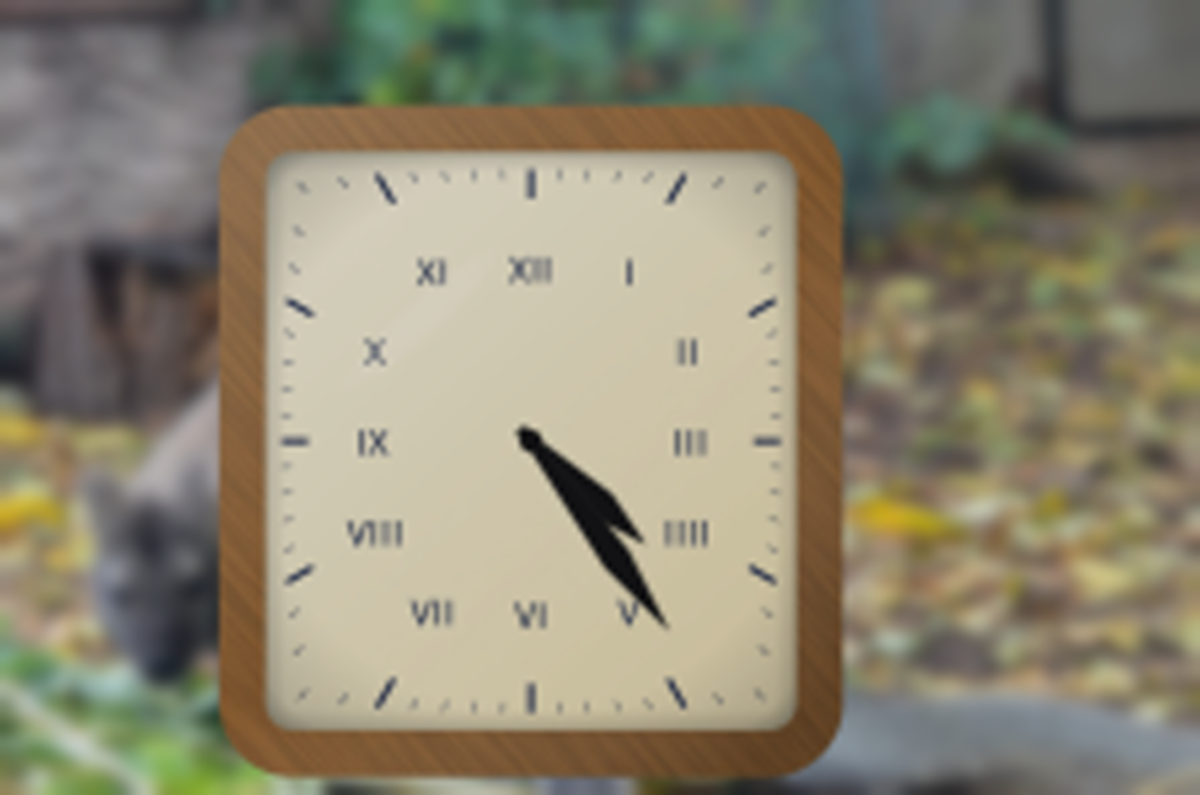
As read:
{"hour": 4, "minute": 24}
